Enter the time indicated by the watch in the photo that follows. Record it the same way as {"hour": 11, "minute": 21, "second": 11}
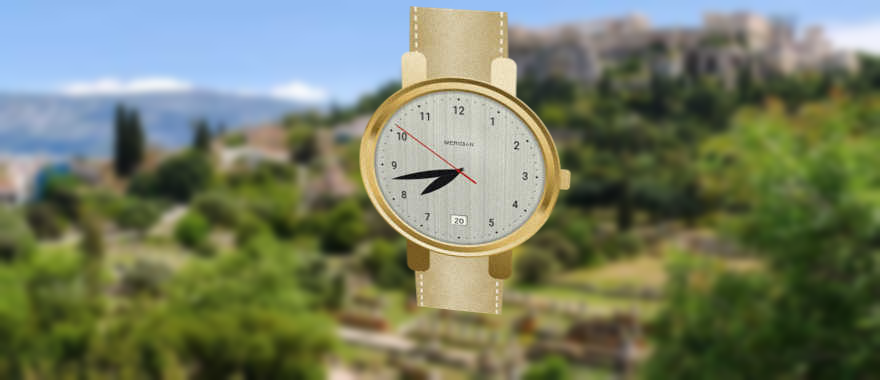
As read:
{"hour": 7, "minute": 42, "second": 51}
